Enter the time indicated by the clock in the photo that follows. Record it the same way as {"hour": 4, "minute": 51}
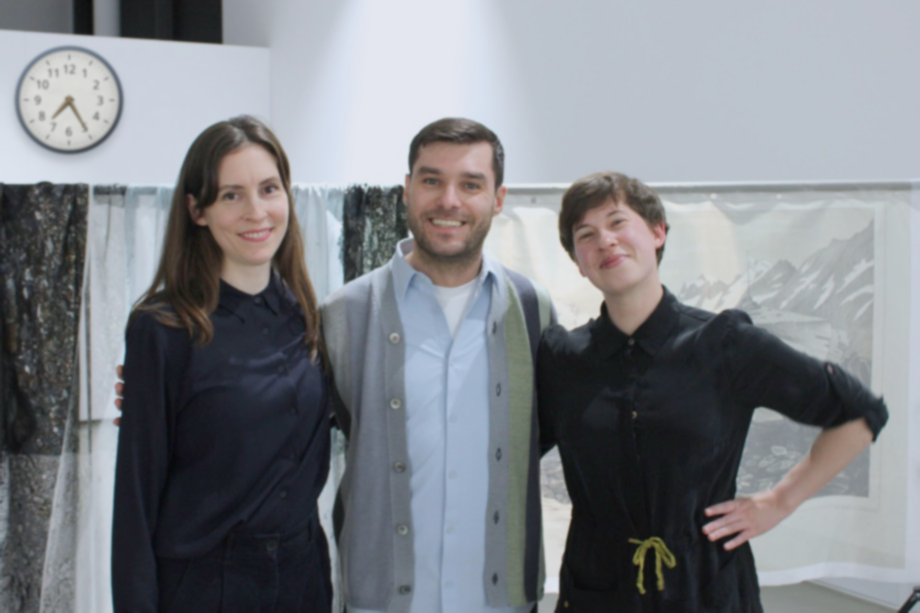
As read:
{"hour": 7, "minute": 25}
